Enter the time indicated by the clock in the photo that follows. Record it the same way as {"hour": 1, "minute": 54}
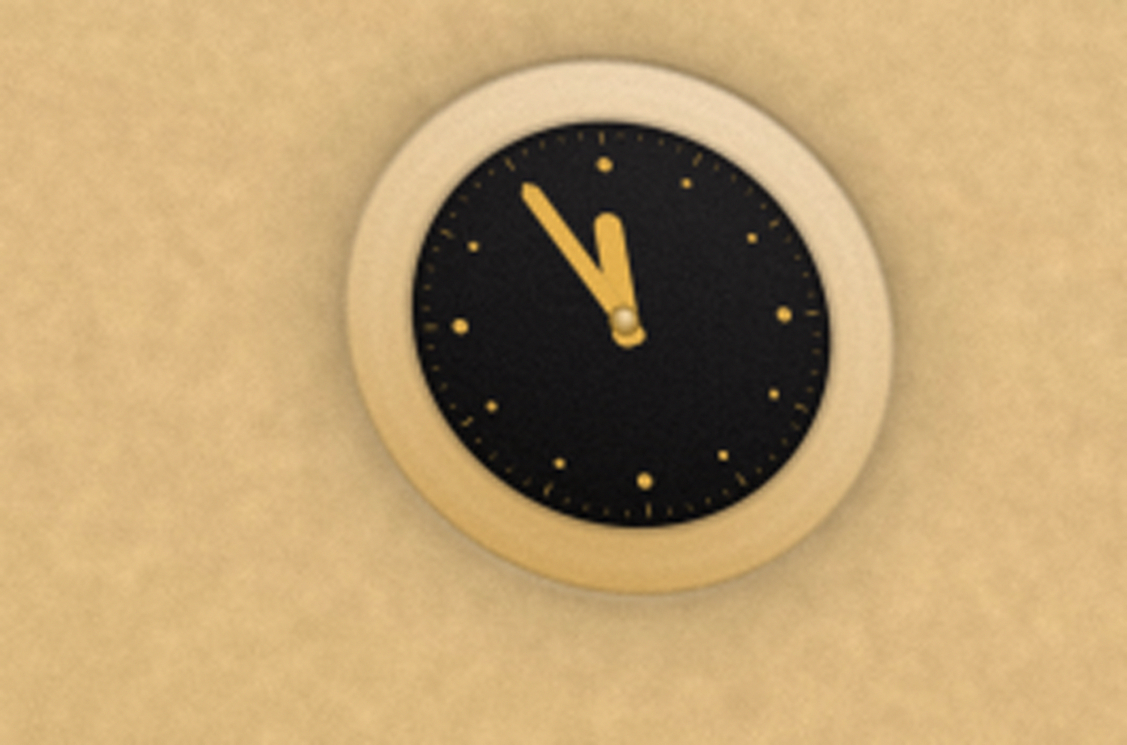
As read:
{"hour": 11, "minute": 55}
